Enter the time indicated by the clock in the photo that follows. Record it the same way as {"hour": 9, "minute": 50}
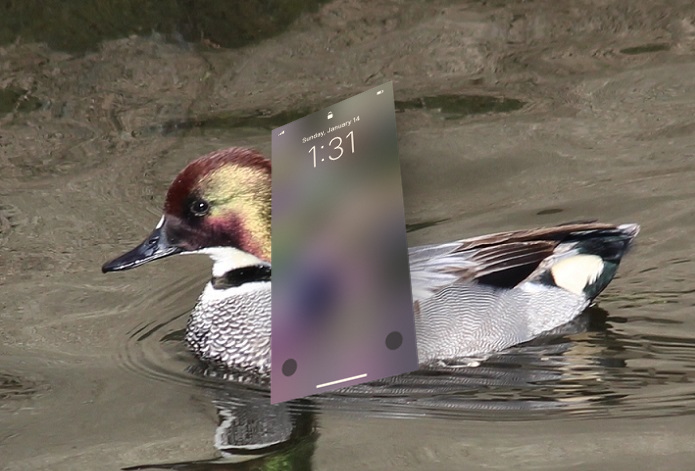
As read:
{"hour": 1, "minute": 31}
